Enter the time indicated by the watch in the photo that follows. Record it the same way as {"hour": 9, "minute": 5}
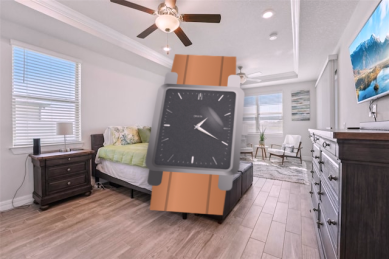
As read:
{"hour": 1, "minute": 20}
